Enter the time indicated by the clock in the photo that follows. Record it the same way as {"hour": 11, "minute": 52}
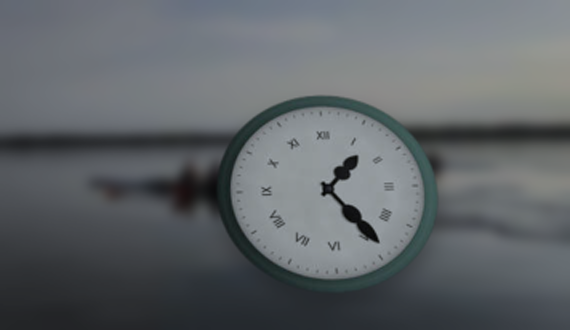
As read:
{"hour": 1, "minute": 24}
